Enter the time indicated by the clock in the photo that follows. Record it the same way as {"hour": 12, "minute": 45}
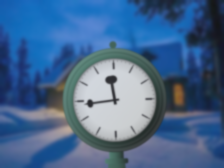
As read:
{"hour": 11, "minute": 44}
